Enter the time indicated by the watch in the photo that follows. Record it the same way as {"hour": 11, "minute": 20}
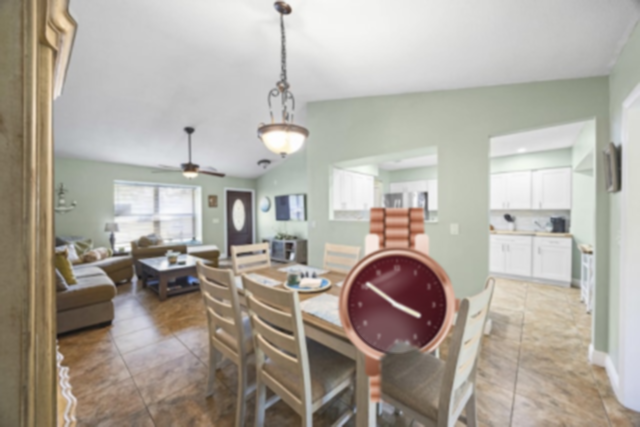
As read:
{"hour": 3, "minute": 51}
